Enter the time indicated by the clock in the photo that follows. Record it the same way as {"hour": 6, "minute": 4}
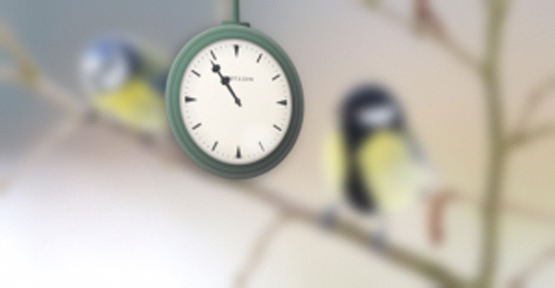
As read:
{"hour": 10, "minute": 54}
